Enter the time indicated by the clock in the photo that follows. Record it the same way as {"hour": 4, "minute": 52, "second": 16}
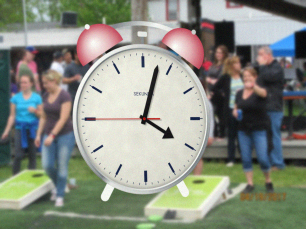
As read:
{"hour": 4, "minute": 2, "second": 45}
